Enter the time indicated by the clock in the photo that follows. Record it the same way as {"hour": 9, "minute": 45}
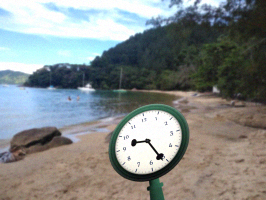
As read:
{"hour": 9, "minute": 26}
